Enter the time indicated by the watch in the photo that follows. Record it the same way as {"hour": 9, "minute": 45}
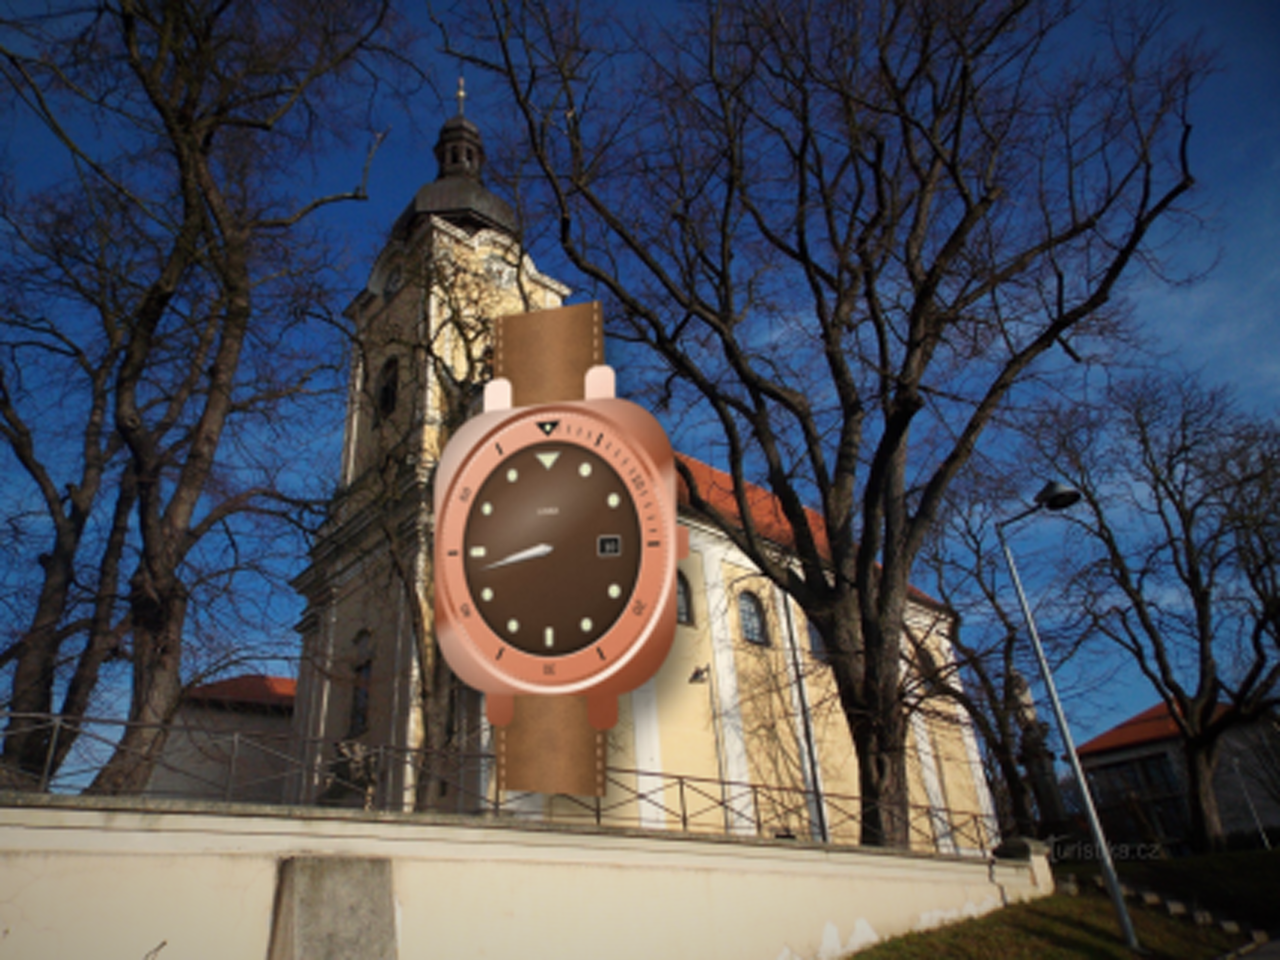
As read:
{"hour": 8, "minute": 43}
